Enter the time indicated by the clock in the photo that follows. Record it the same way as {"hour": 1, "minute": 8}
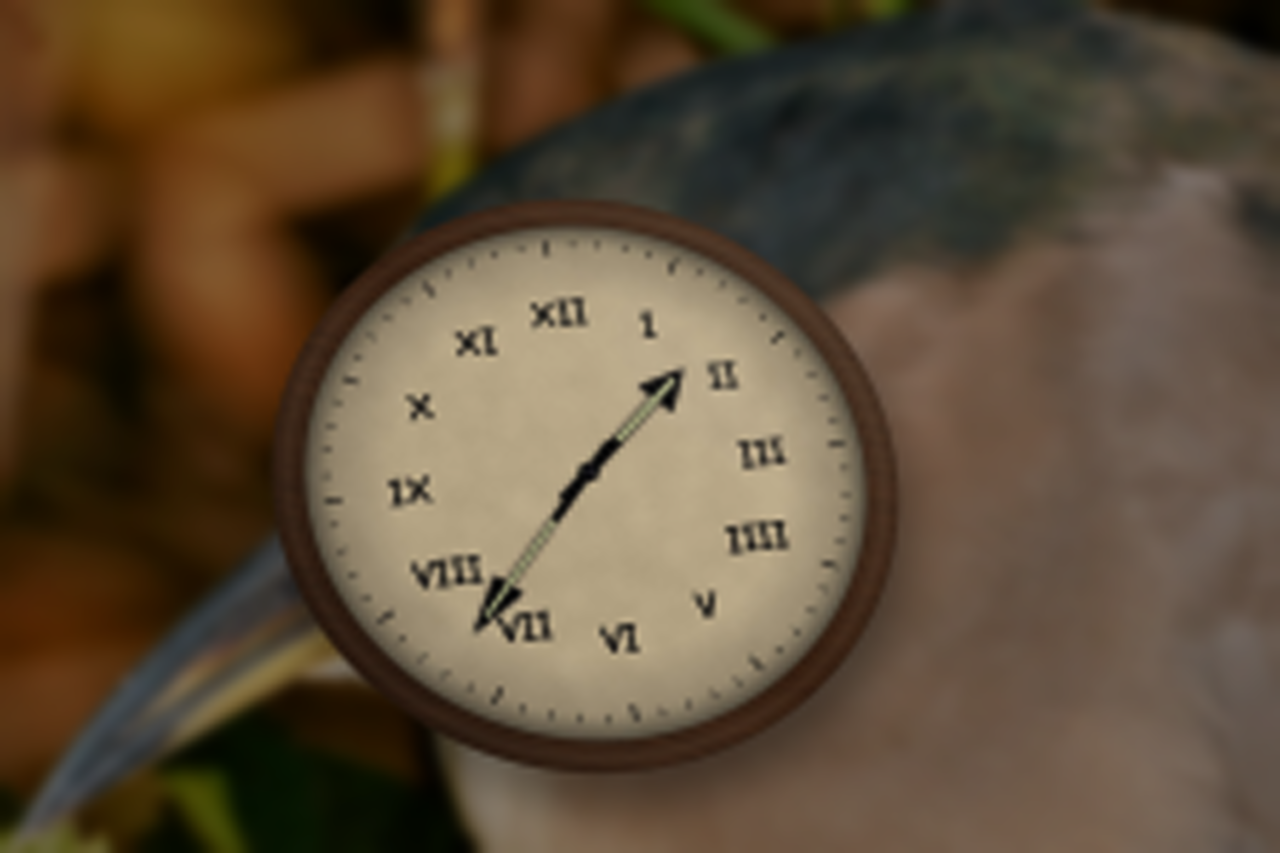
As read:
{"hour": 1, "minute": 37}
